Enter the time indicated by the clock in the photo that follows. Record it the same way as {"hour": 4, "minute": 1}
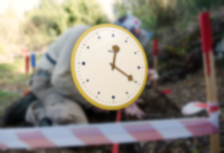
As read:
{"hour": 12, "minute": 20}
